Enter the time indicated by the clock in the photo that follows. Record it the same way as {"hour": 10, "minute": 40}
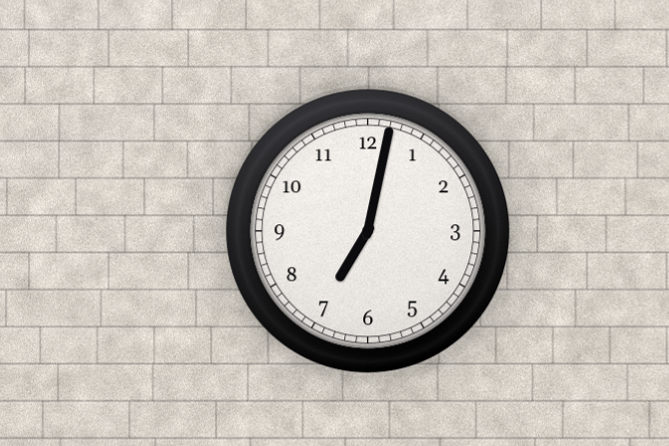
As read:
{"hour": 7, "minute": 2}
